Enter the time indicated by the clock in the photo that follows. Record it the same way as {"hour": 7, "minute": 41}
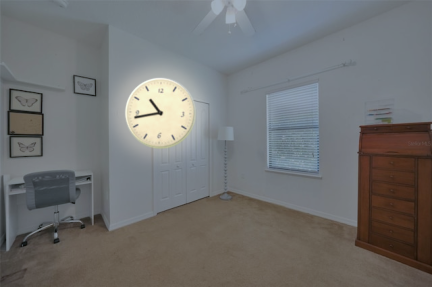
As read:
{"hour": 10, "minute": 43}
